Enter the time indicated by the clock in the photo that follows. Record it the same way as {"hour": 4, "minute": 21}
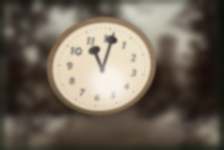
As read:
{"hour": 11, "minute": 1}
